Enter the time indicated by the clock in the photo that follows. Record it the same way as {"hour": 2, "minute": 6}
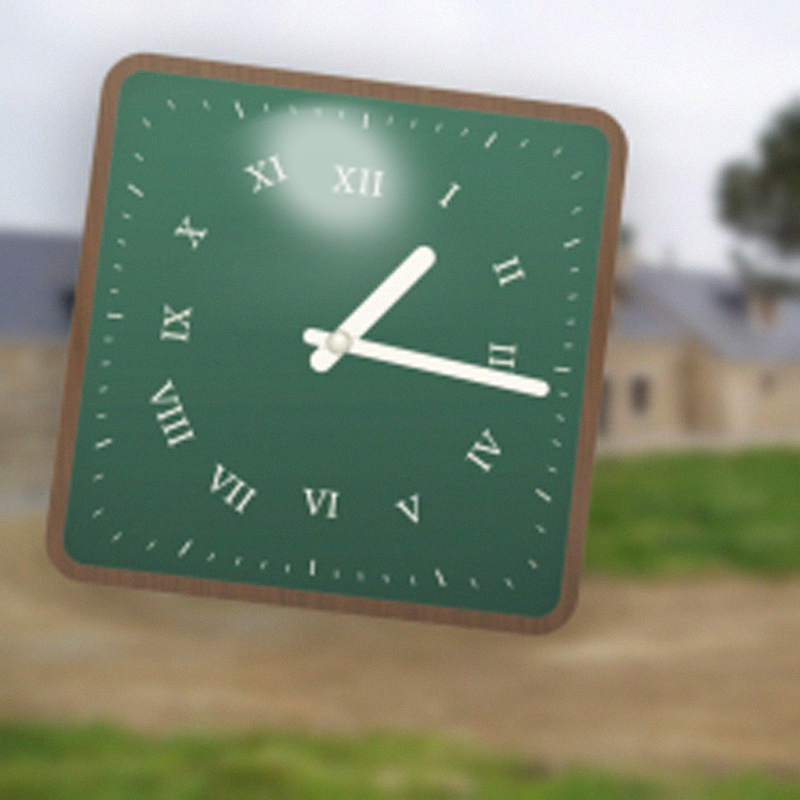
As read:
{"hour": 1, "minute": 16}
